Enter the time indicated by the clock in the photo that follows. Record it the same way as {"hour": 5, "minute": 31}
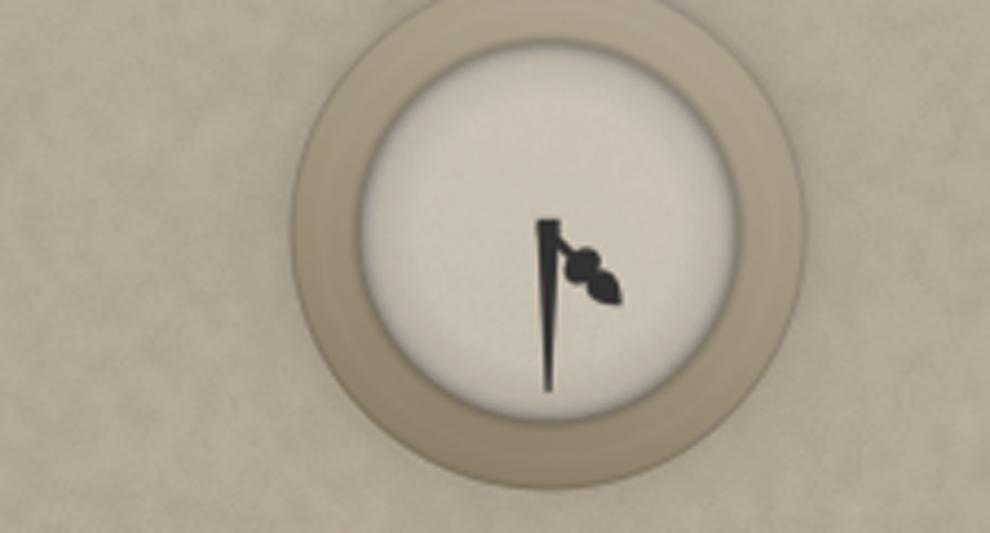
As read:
{"hour": 4, "minute": 30}
